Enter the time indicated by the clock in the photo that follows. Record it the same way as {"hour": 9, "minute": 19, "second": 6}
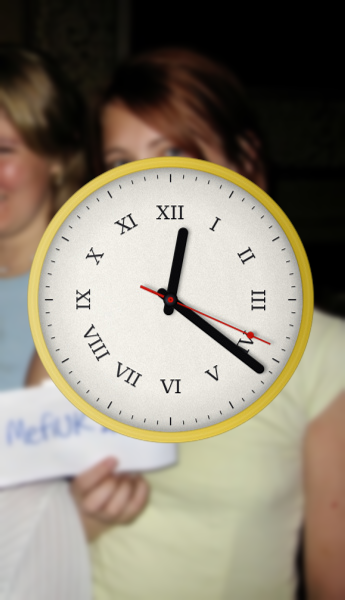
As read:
{"hour": 12, "minute": 21, "second": 19}
